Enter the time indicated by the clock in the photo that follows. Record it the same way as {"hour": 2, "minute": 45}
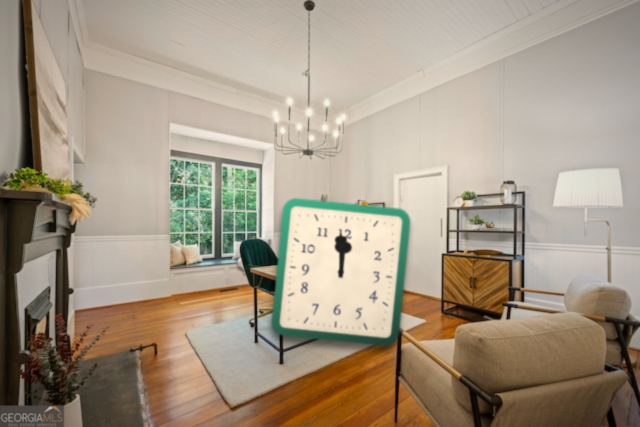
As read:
{"hour": 11, "minute": 59}
